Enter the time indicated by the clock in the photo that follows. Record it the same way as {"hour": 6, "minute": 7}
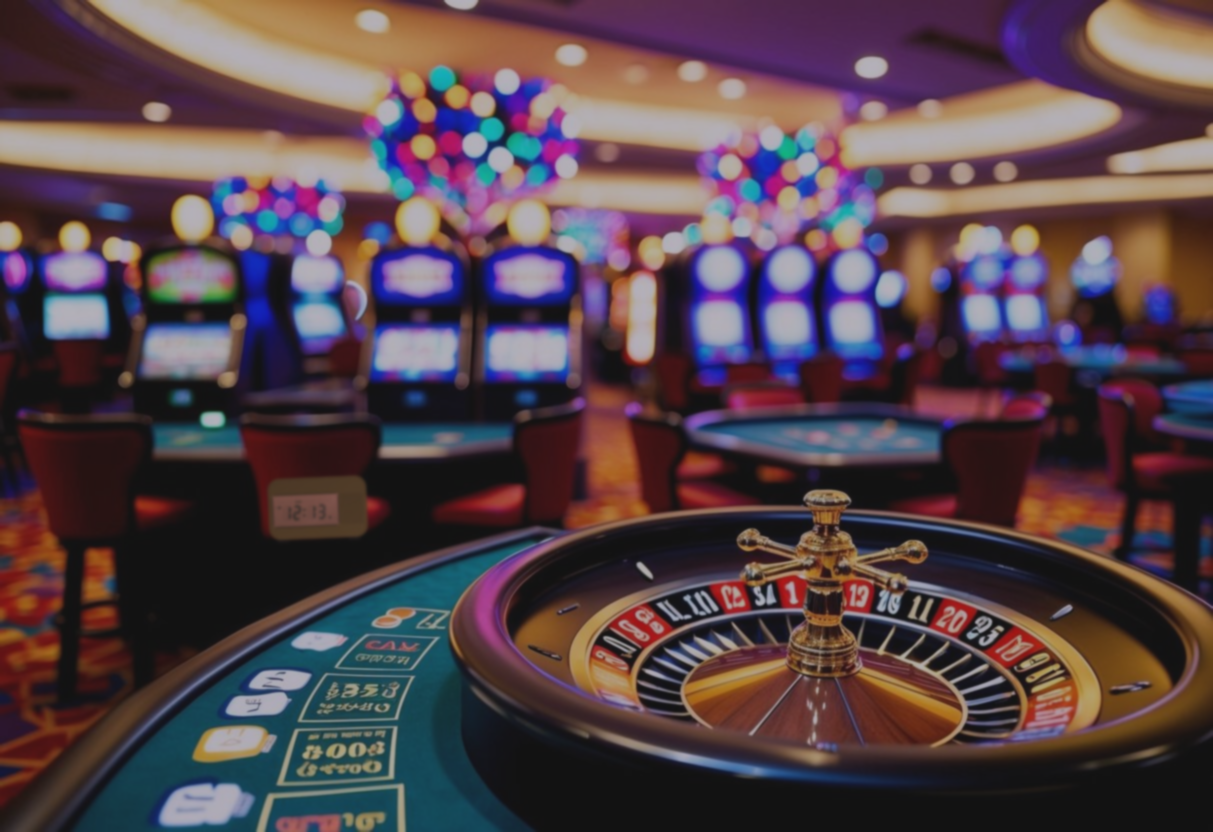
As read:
{"hour": 12, "minute": 13}
